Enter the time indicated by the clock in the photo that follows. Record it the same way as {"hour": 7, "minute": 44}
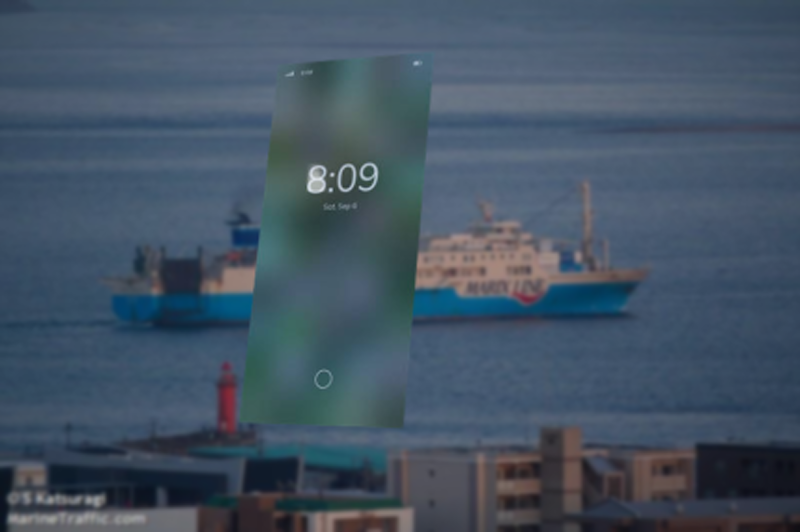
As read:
{"hour": 8, "minute": 9}
